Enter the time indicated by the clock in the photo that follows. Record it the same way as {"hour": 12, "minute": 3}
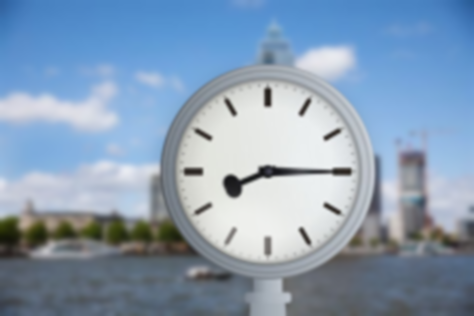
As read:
{"hour": 8, "minute": 15}
